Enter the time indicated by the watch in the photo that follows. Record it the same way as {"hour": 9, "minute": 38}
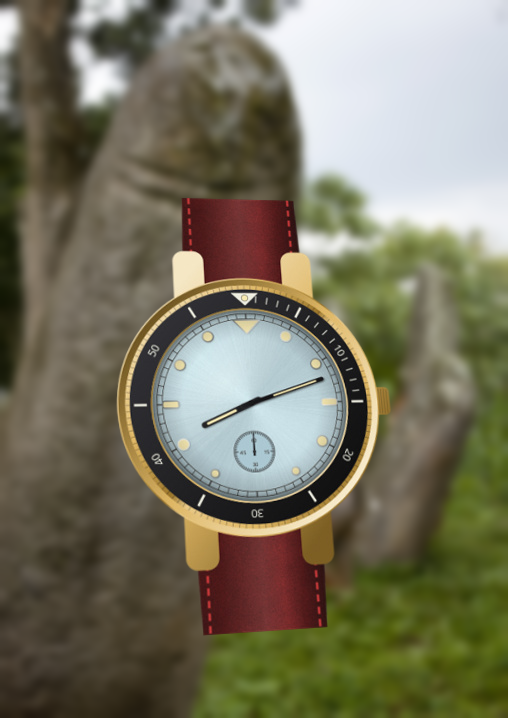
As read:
{"hour": 8, "minute": 12}
